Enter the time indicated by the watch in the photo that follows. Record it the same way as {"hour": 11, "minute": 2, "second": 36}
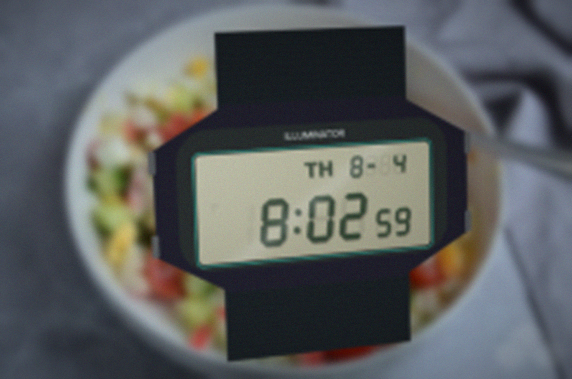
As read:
{"hour": 8, "minute": 2, "second": 59}
